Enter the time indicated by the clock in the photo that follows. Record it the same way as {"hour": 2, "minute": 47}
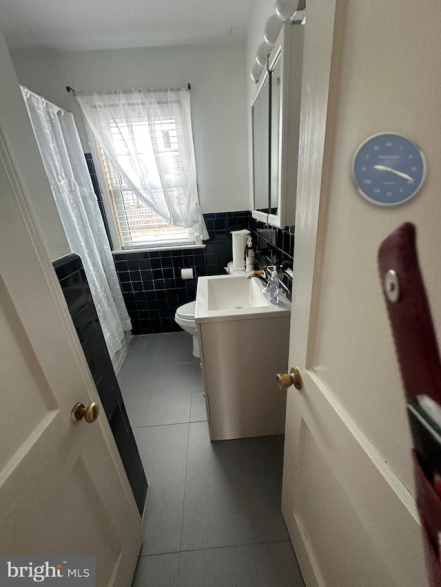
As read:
{"hour": 9, "minute": 19}
